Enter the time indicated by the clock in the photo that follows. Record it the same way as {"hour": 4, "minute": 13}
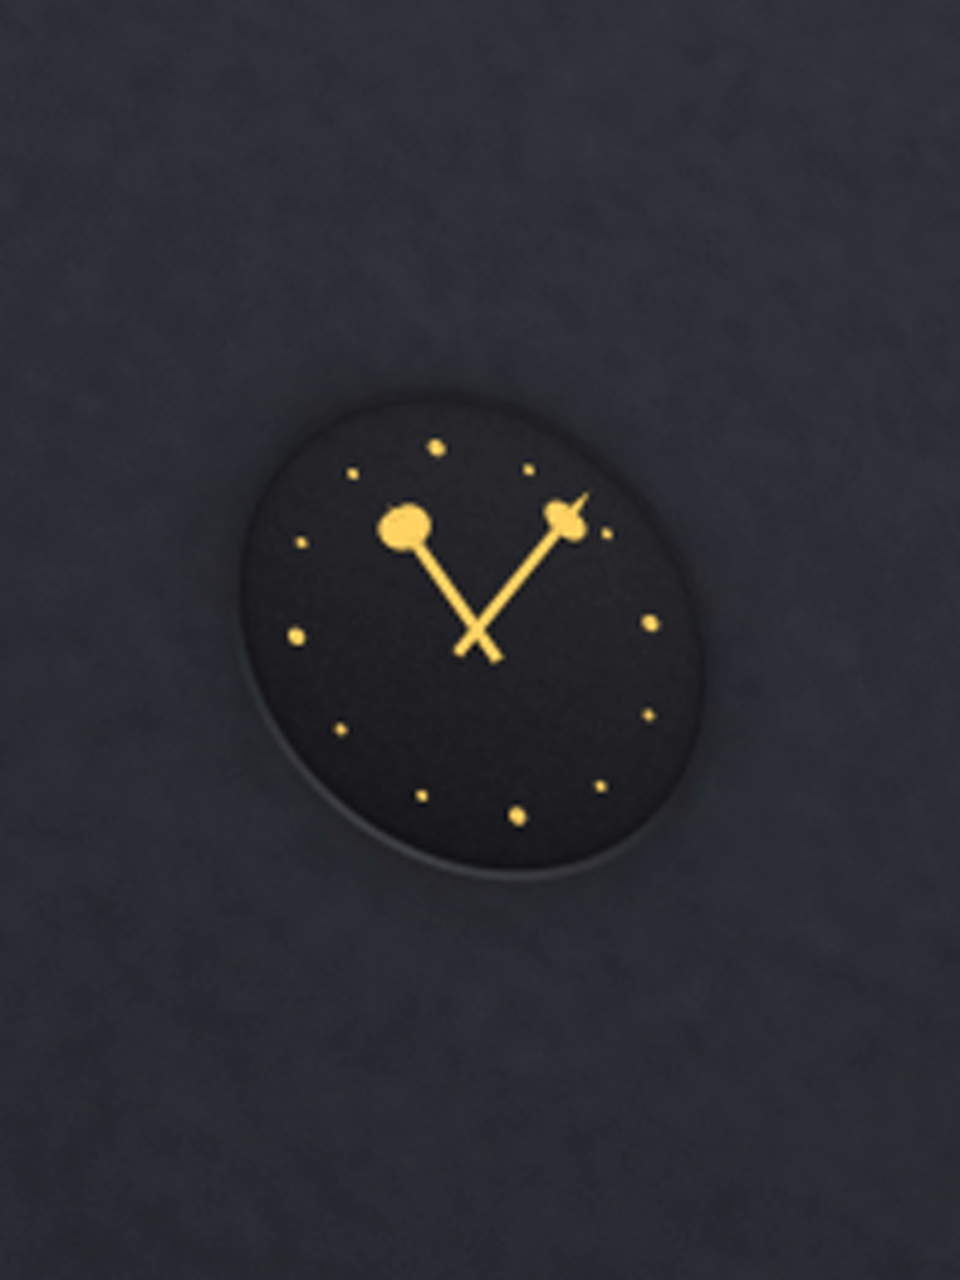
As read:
{"hour": 11, "minute": 8}
